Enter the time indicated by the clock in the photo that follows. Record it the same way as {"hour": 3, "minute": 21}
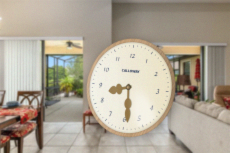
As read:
{"hour": 8, "minute": 29}
